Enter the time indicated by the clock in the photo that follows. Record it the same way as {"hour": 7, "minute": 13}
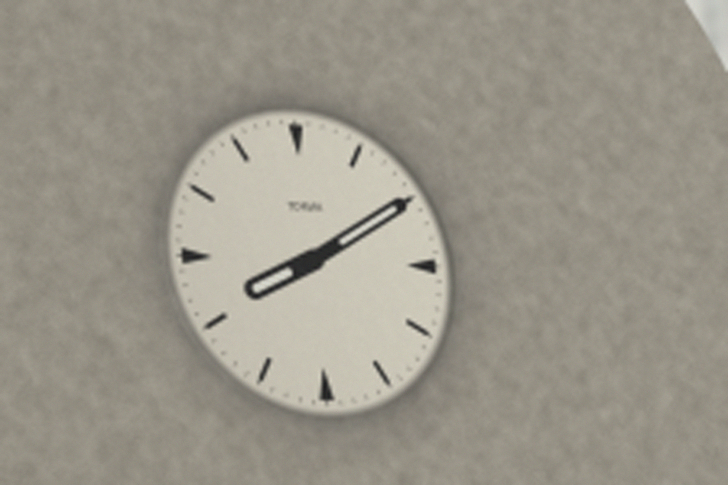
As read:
{"hour": 8, "minute": 10}
